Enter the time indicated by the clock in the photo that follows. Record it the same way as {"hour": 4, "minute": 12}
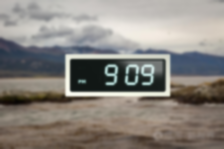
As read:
{"hour": 9, "minute": 9}
